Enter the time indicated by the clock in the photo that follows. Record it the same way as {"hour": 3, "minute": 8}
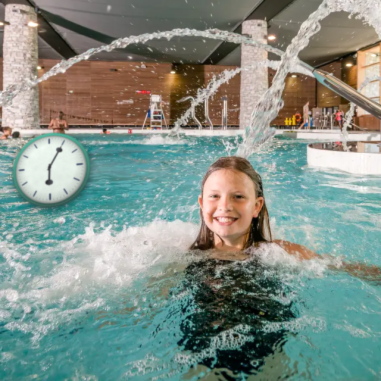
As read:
{"hour": 6, "minute": 5}
